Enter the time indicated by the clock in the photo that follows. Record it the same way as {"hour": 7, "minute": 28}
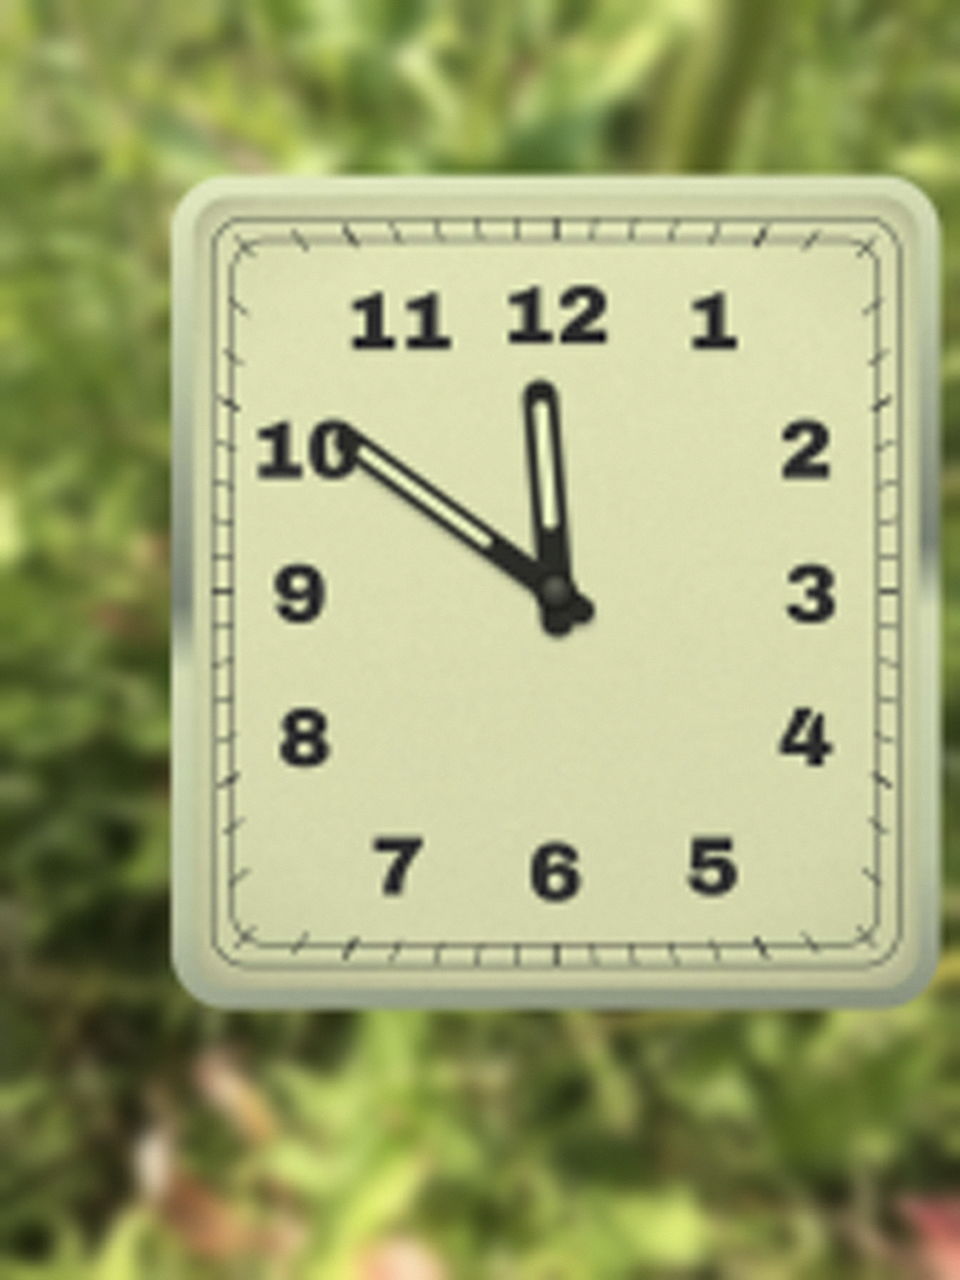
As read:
{"hour": 11, "minute": 51}
